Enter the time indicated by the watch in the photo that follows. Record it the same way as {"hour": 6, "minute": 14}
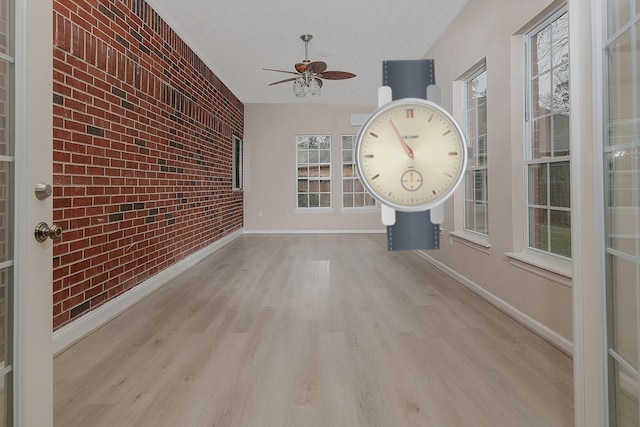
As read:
{"hour": 10, "minute": 55}
